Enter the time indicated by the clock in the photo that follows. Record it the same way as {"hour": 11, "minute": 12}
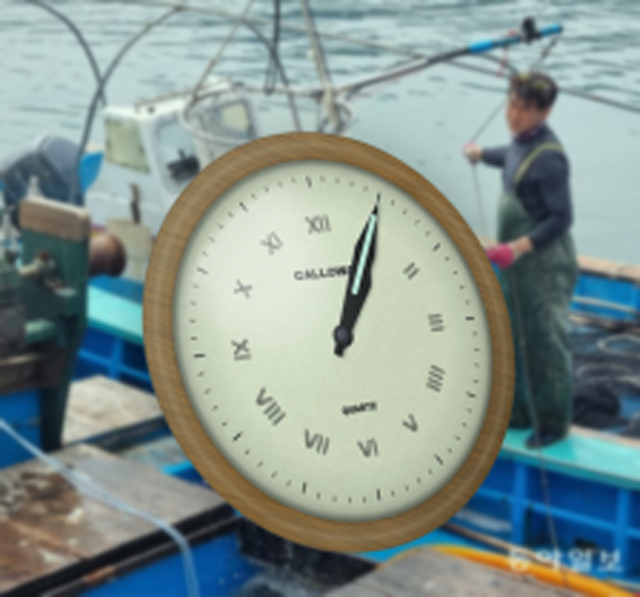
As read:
{"hour": 1, "minute": 5}
